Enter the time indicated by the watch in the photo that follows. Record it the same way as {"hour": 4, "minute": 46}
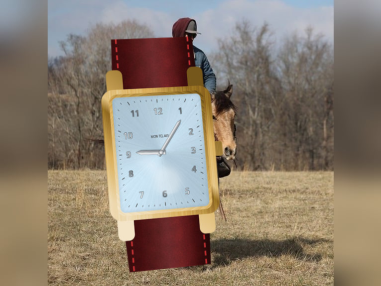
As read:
{"hour": 9, "minute": 6}
